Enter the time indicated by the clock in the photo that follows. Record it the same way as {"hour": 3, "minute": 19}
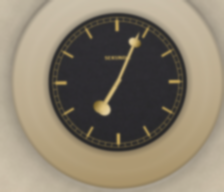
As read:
{"hour": 7, "minute": 4}
